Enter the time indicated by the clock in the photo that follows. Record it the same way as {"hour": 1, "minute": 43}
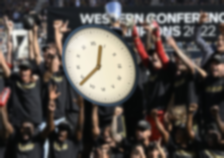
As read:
{"hour": 12, "minute": 39}
